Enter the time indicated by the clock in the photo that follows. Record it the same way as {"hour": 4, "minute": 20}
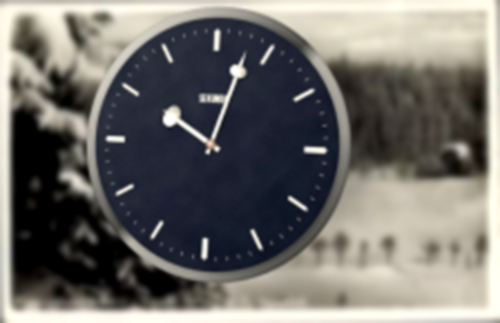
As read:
{"hour": 10, "minute": 3}
